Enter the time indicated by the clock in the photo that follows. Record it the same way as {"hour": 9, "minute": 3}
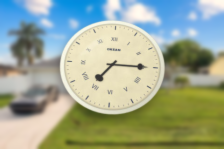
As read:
{"hour": 7, "minute": 15}
